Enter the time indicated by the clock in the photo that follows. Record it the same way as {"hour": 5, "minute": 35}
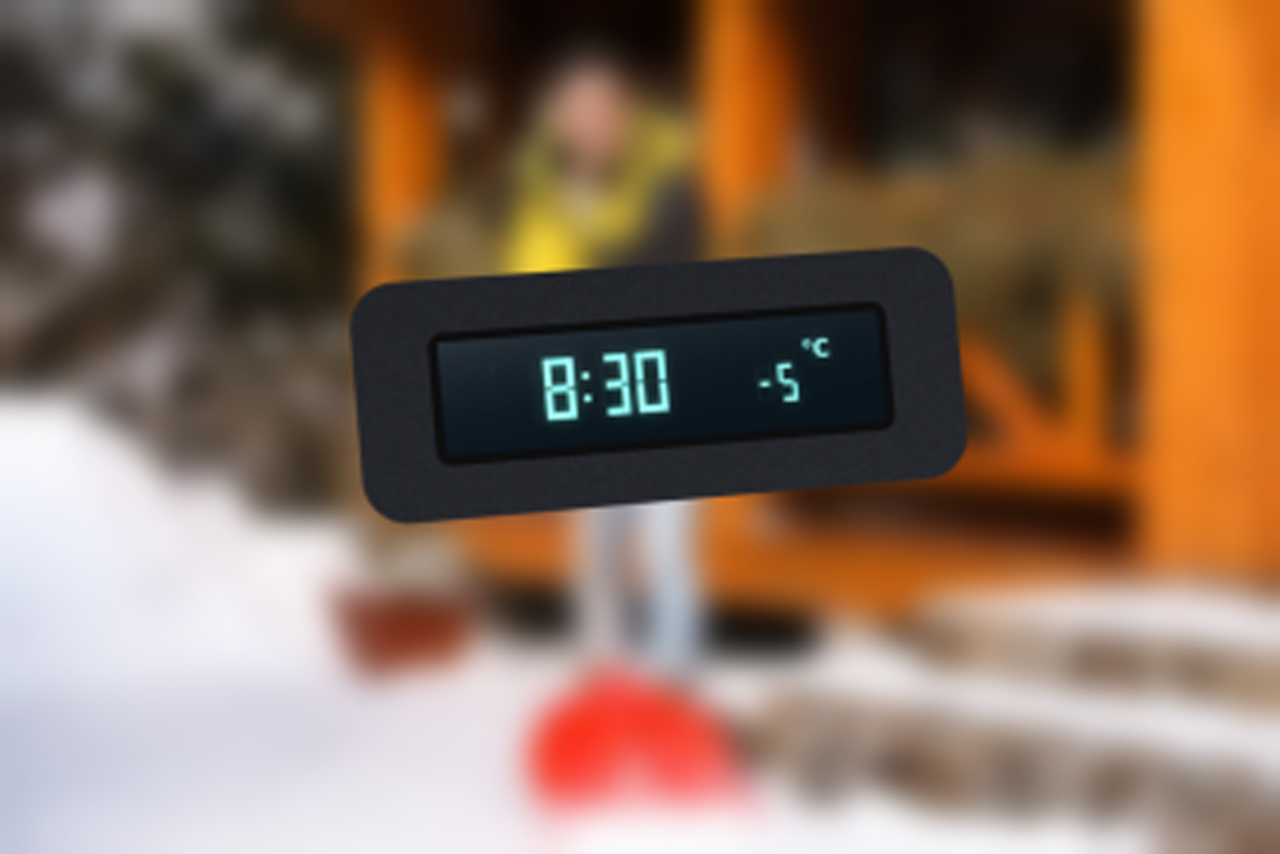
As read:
{"hour": 8, "minute": 30}
